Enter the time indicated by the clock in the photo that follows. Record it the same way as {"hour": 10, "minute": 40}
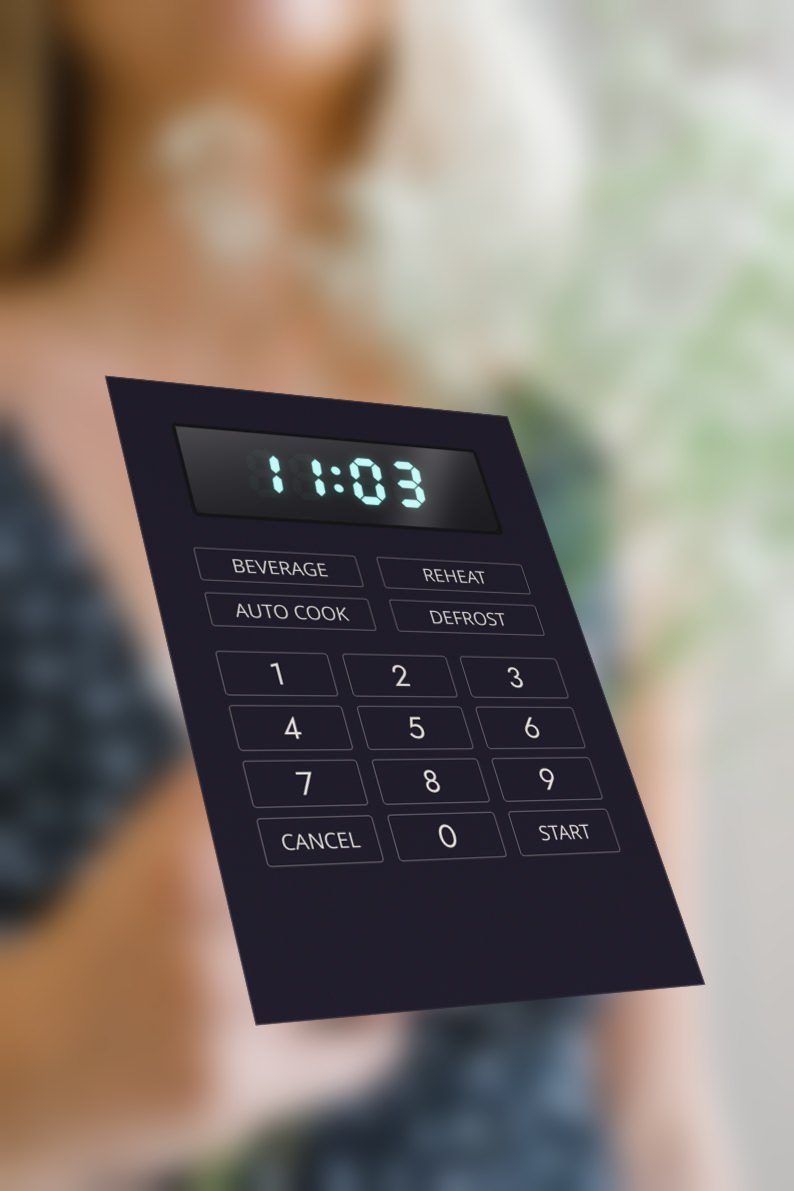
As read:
{"hour": 11, "minute": 3}
